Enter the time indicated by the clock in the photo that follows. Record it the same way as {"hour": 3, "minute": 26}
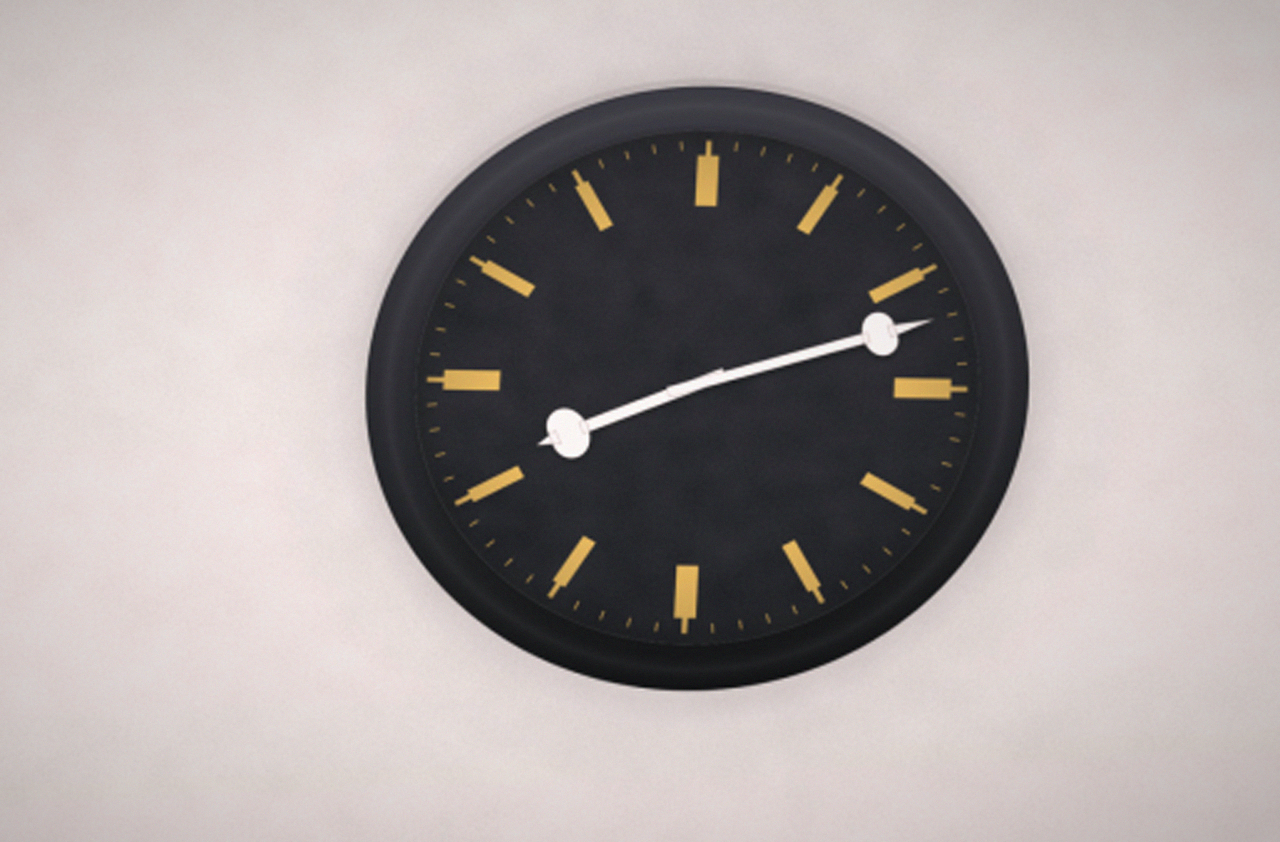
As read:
{"hour": 8, "minute": 12}
